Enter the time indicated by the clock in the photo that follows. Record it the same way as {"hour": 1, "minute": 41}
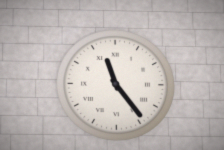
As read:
{"hour": 11, "minute": 24}
